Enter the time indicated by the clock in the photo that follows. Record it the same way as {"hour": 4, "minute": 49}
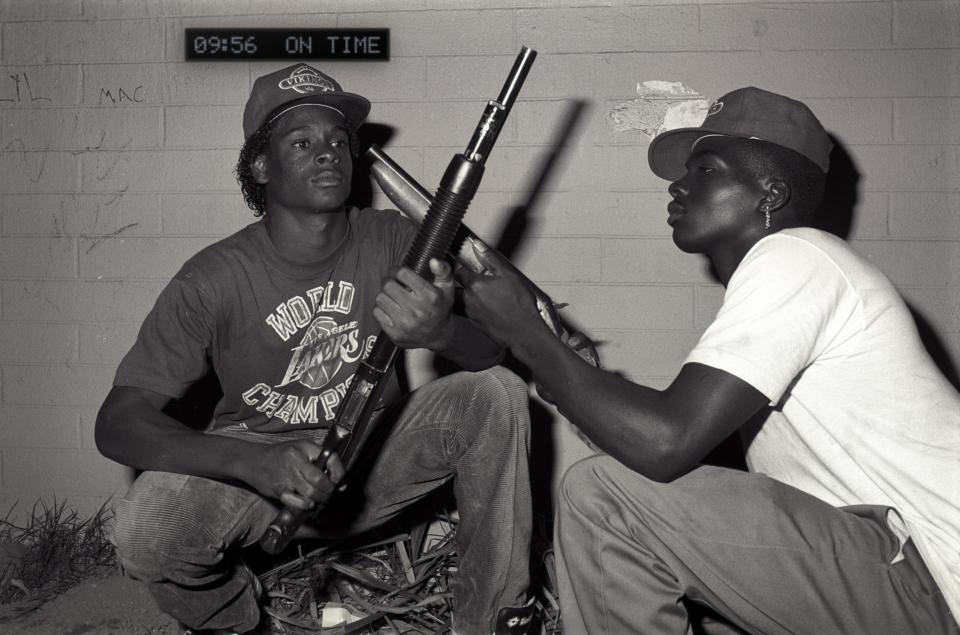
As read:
{"hour": 9, "minute": 56}
